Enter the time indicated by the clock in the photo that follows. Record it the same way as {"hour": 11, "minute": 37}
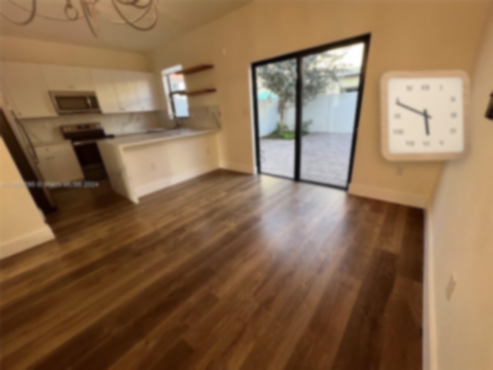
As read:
{"hour": 5, "minute": 49}
